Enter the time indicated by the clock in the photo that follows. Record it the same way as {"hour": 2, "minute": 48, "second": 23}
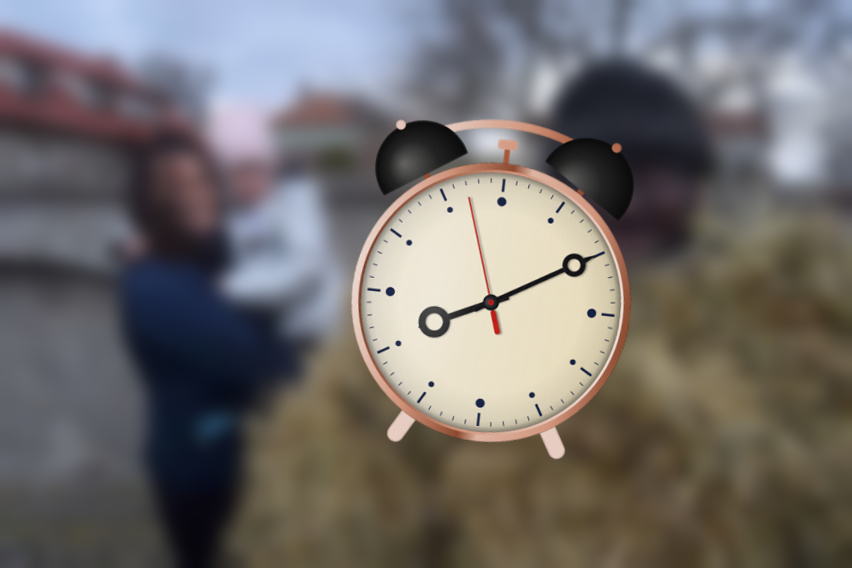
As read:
{"hour": 8, "minute": 9, "second": 57}
